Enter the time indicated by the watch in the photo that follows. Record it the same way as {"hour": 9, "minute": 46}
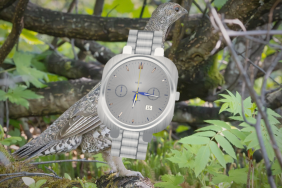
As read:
{"hour": 6, "minute": 16}
